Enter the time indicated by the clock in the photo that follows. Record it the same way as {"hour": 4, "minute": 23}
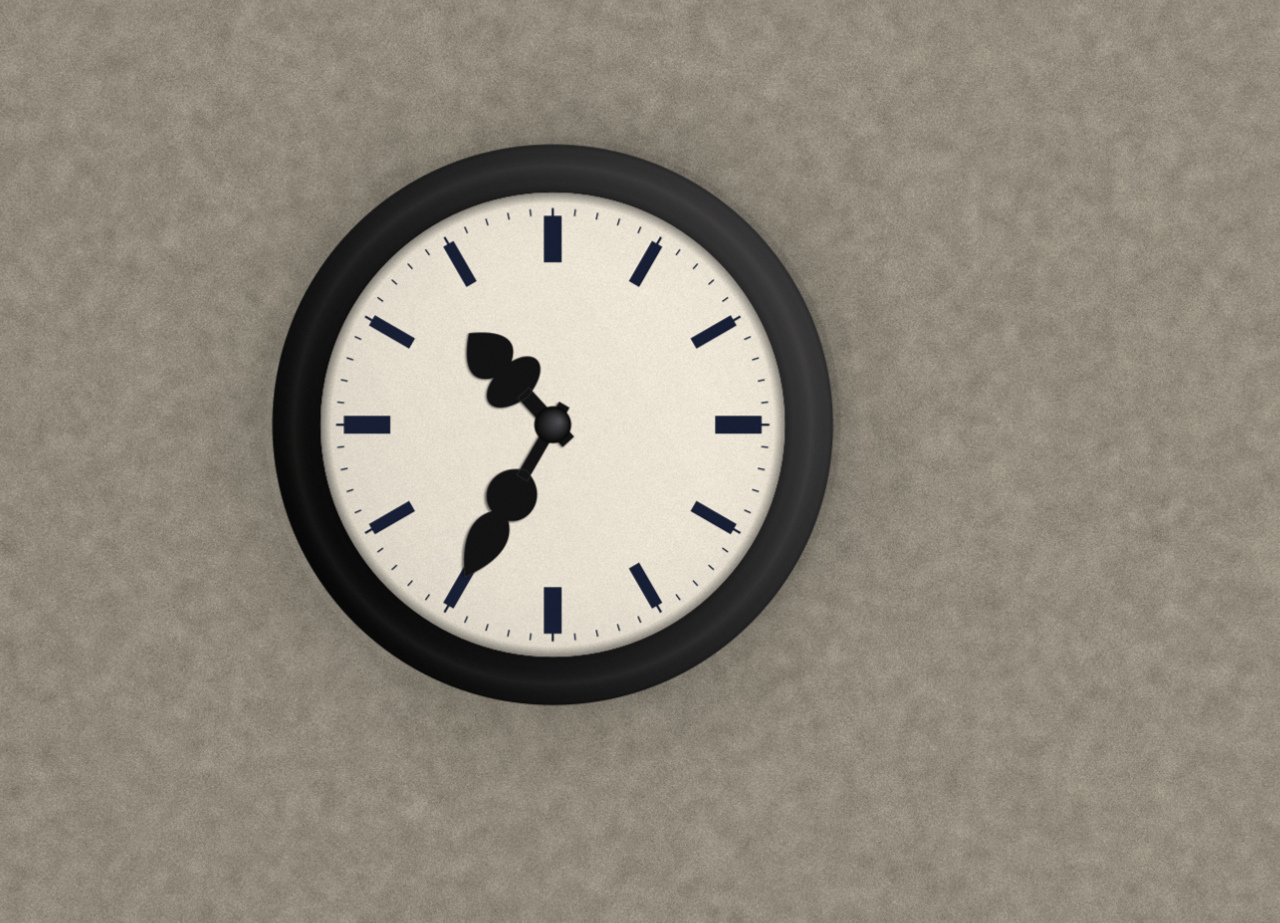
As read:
{"hour": 10, "minute": 35}
